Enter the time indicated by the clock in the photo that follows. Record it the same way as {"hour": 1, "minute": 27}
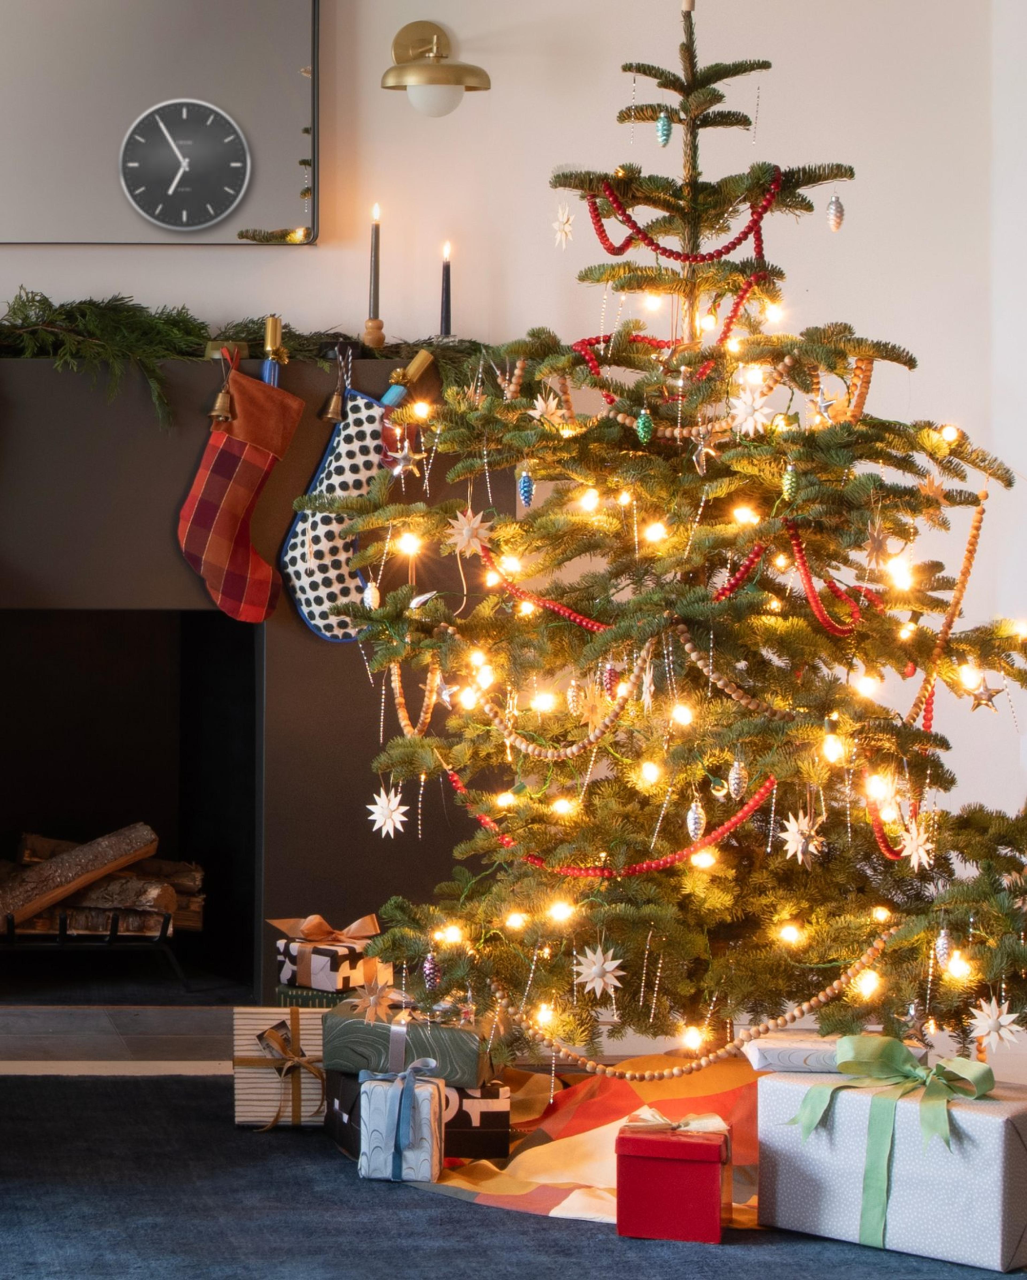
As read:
{"hour": 6, "minute": 55}
